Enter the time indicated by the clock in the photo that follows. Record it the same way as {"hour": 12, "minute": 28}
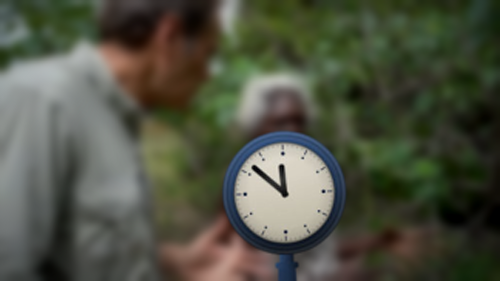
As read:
{"hour": 11, "minute": 52}
